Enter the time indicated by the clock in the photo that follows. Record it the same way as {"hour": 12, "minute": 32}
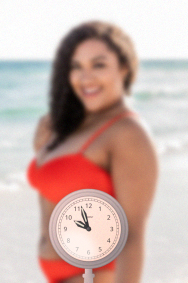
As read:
{"hour": 9, "minute": 57}
